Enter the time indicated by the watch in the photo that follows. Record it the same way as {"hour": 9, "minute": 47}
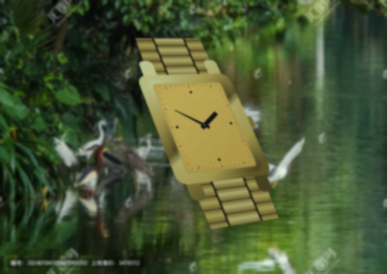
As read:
{"hour": 1, "minute": 51}
